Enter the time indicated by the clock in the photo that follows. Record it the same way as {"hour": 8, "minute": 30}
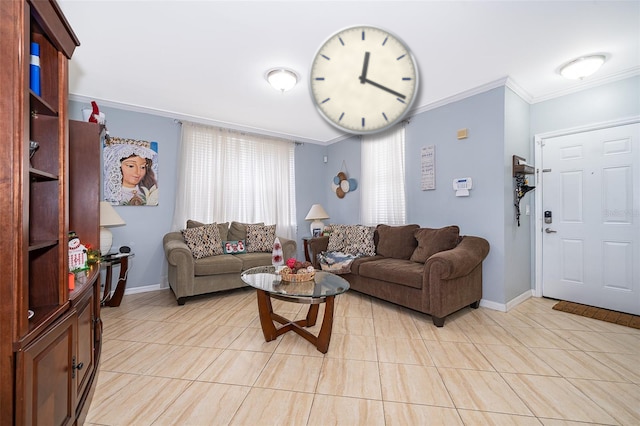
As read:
{"hour": 12, "minute": 19}
